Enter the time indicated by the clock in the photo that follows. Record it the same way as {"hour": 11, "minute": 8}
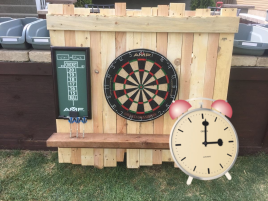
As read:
{"hour": 3, "minute": 1}
